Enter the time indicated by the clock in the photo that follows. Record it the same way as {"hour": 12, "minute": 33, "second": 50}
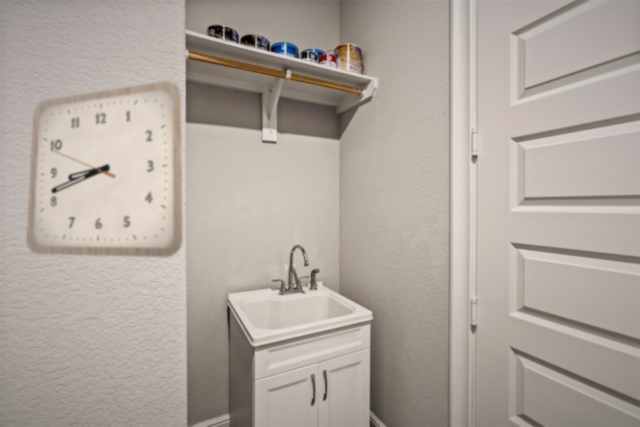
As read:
{"hour": 8, "minute": 41, "second": 49}
